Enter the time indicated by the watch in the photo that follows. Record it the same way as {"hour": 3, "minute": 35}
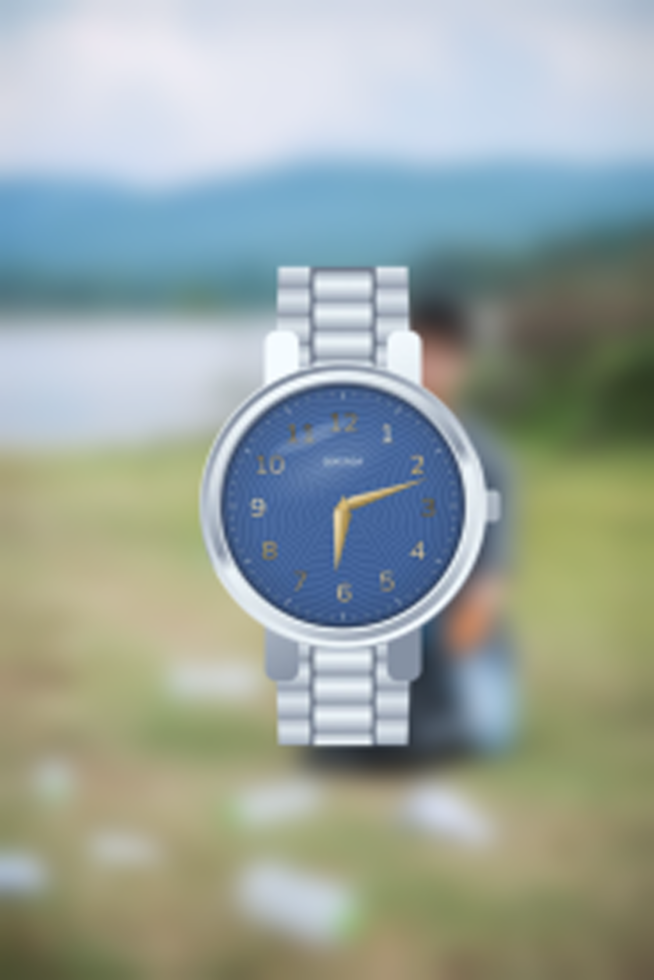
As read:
{"hour": 6, "minute": 12}
